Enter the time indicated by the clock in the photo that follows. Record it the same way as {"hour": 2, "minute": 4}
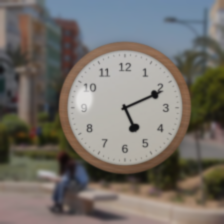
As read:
{"hour": 5, "minute": 11}
